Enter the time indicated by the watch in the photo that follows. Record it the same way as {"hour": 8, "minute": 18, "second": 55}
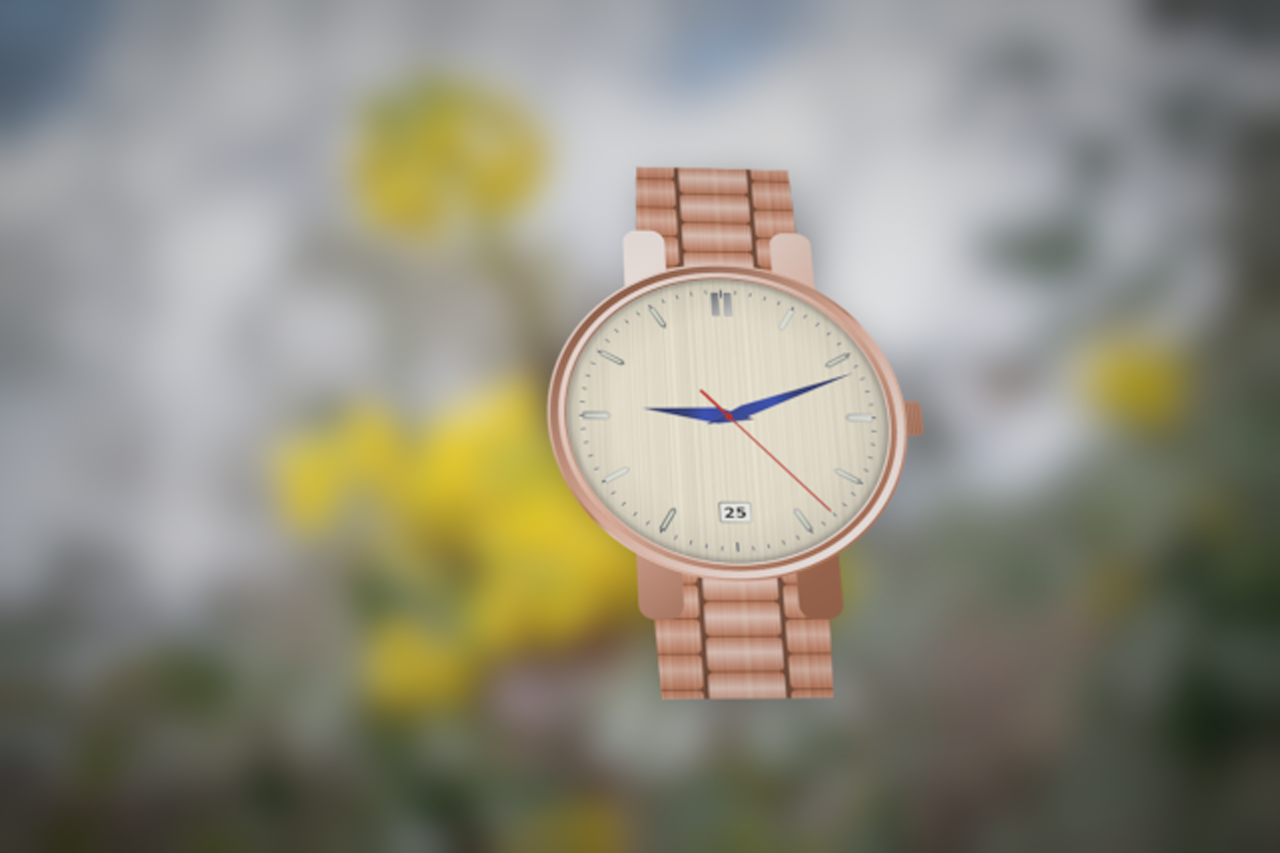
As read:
{"hour": 9, "minute": 11, "second": 23}
